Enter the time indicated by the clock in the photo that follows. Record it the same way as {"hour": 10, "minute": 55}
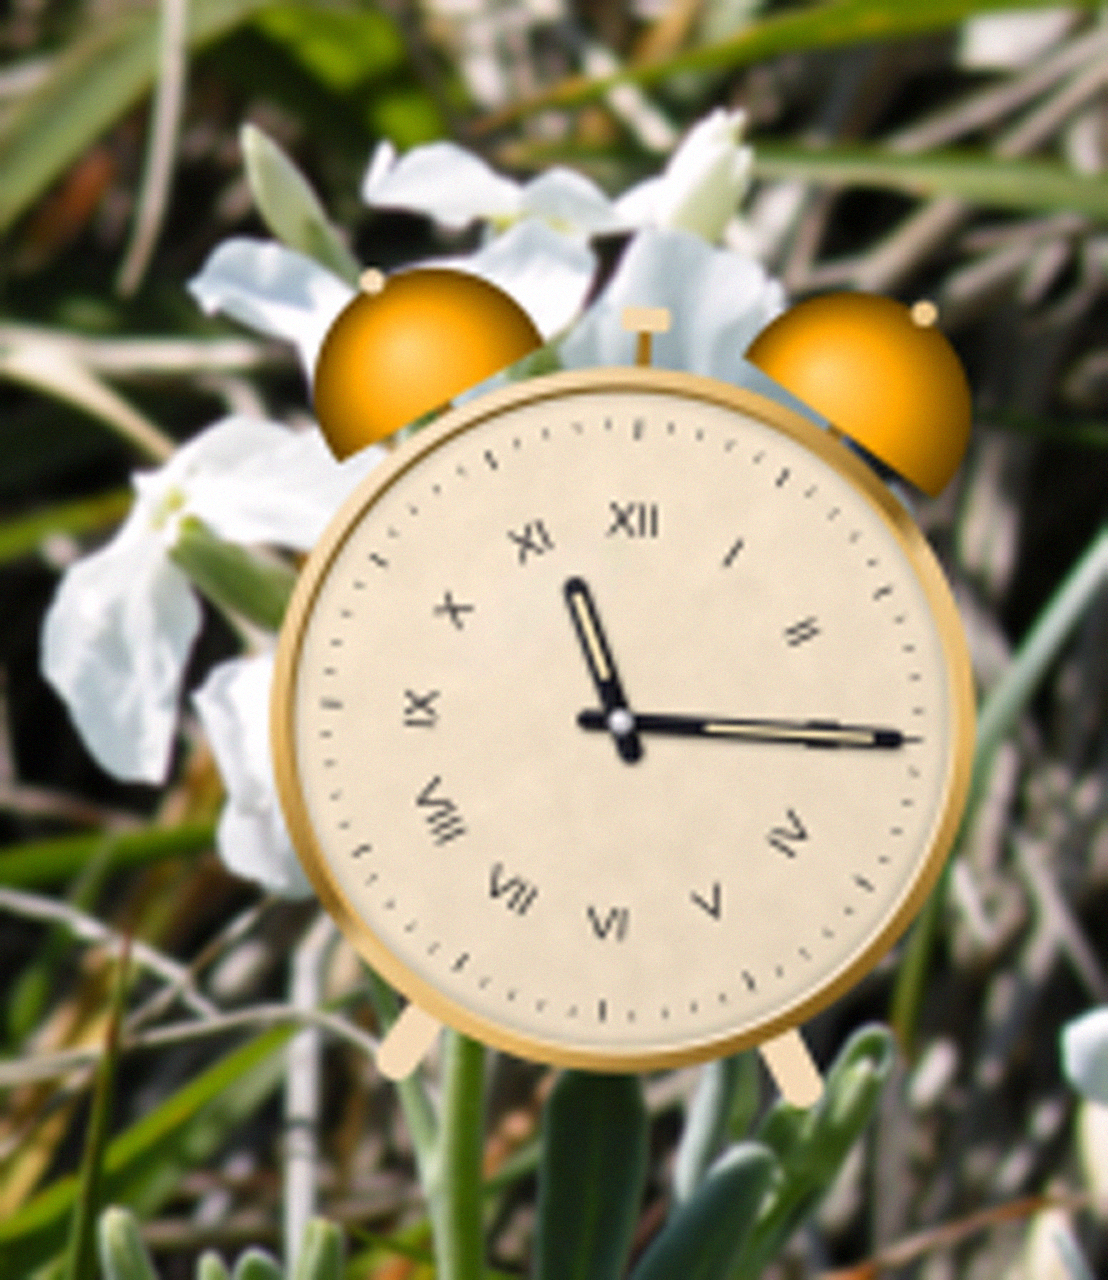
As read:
{"hour": 11, "minute": 15}
